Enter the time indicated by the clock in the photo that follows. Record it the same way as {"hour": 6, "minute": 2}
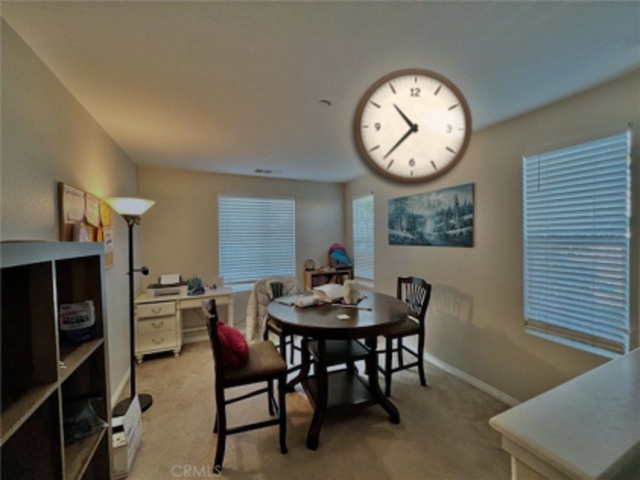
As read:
{"hour": 10, "minute": 37}
